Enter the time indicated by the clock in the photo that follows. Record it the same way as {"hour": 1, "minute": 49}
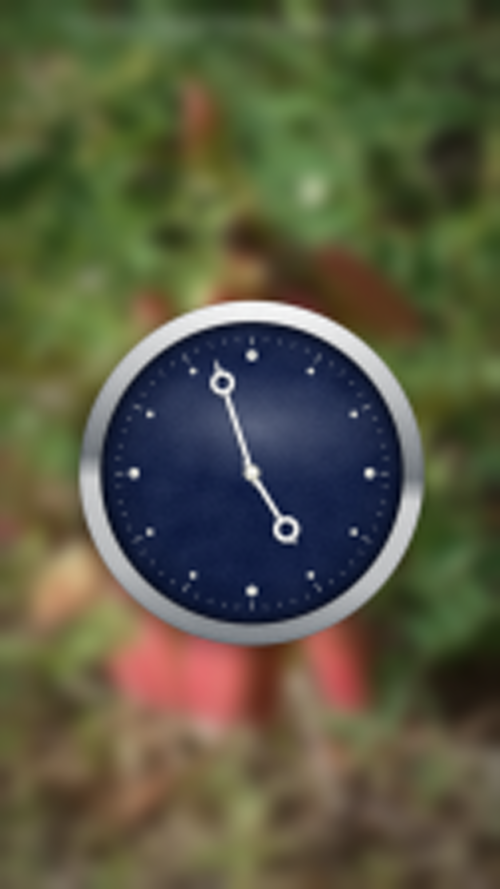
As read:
{"hour": 4, "minute": 57}
